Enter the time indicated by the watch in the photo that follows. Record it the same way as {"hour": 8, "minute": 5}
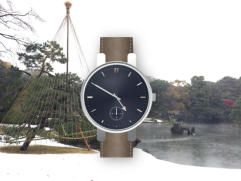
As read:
{"hour": 4, "minute": 50}
